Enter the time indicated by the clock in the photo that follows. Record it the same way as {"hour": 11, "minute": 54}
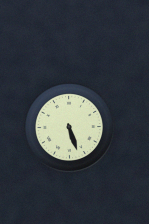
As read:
{"hour": 5, "minute": 27}
